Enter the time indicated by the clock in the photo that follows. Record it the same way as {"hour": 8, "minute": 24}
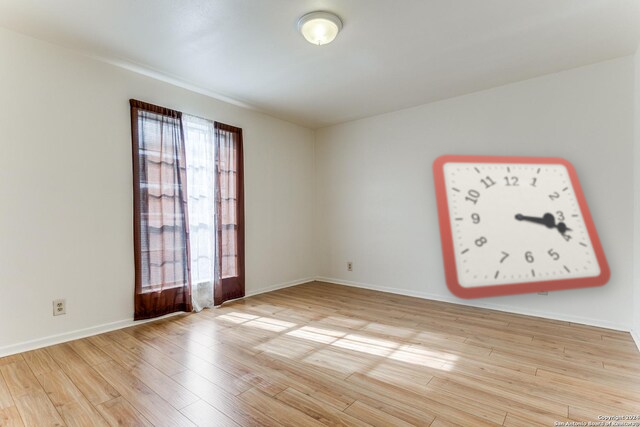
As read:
{"hour": 3, "minute": 18}
